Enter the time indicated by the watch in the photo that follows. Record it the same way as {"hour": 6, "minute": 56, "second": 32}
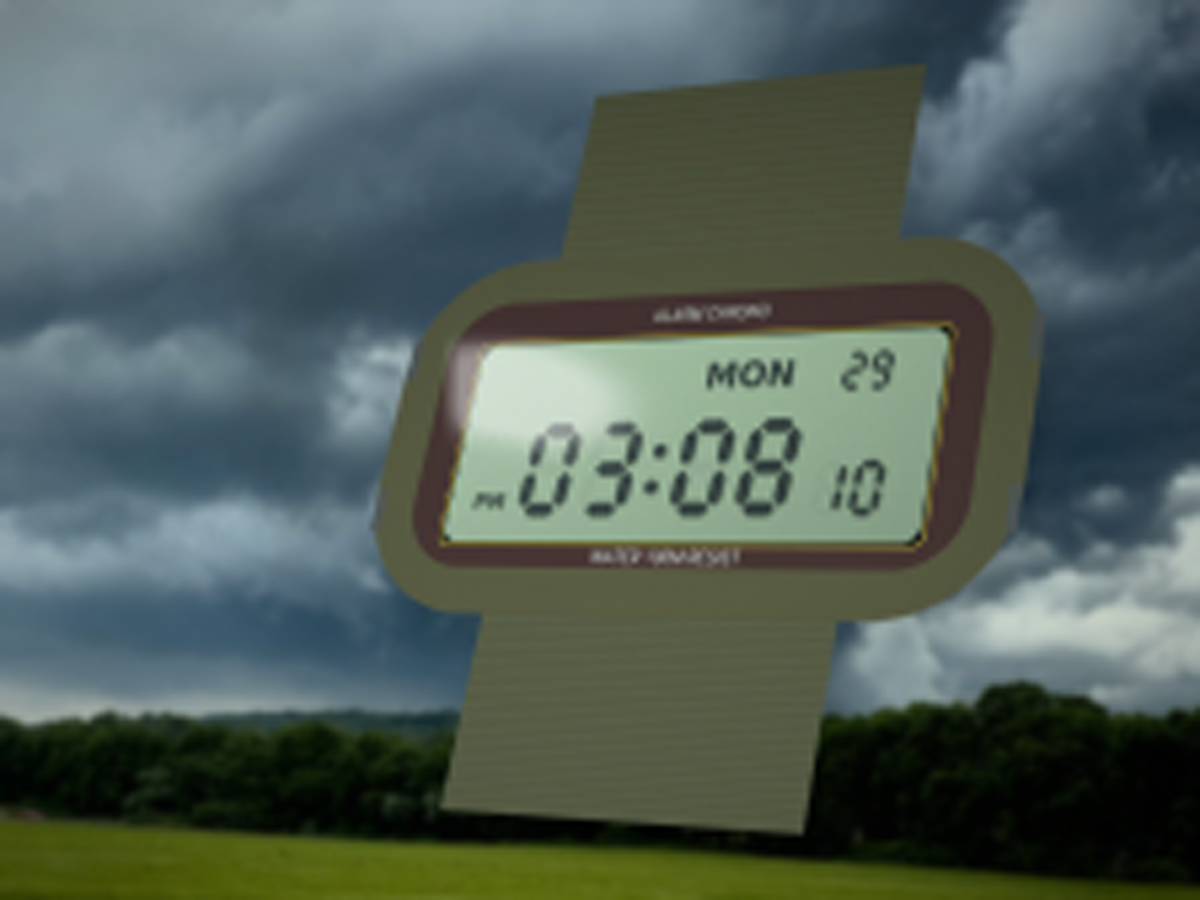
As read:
{"hour": 3, "minute": 8, "second": 10}
